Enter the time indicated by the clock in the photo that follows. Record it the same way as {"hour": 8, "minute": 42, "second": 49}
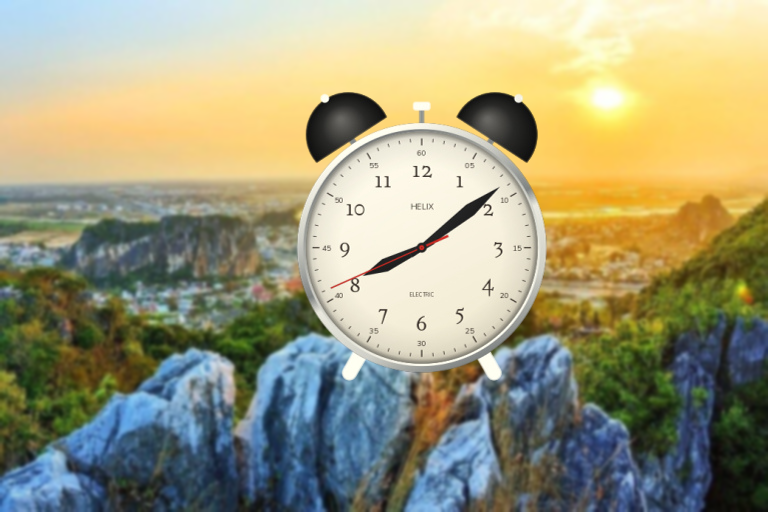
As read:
{"hour": 8, "minute": 8, "second": 41}
